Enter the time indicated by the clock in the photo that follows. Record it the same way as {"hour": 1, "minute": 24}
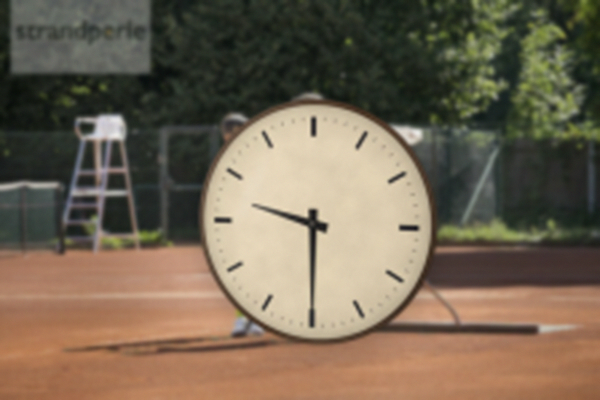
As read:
{"hour": 9, "minute": 30}
